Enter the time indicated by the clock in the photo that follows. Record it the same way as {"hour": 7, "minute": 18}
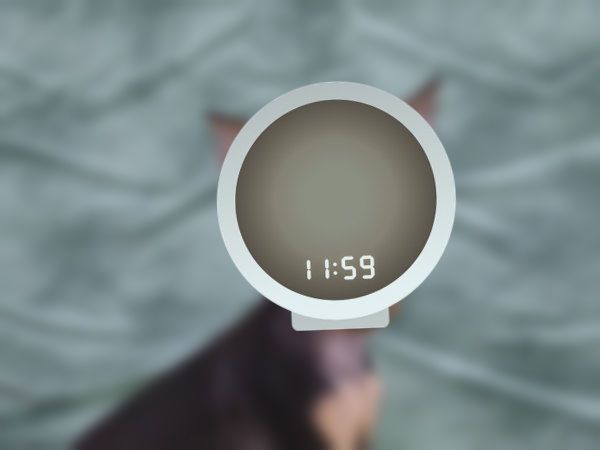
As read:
{"hour": 11, "minute": 59}
